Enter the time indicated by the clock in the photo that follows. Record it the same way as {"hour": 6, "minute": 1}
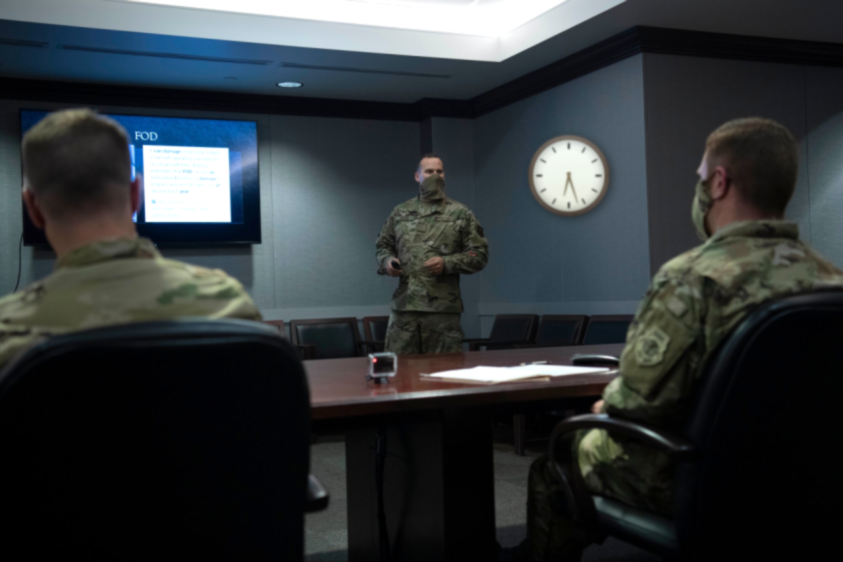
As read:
{"hour": 6, "minute": 27}
